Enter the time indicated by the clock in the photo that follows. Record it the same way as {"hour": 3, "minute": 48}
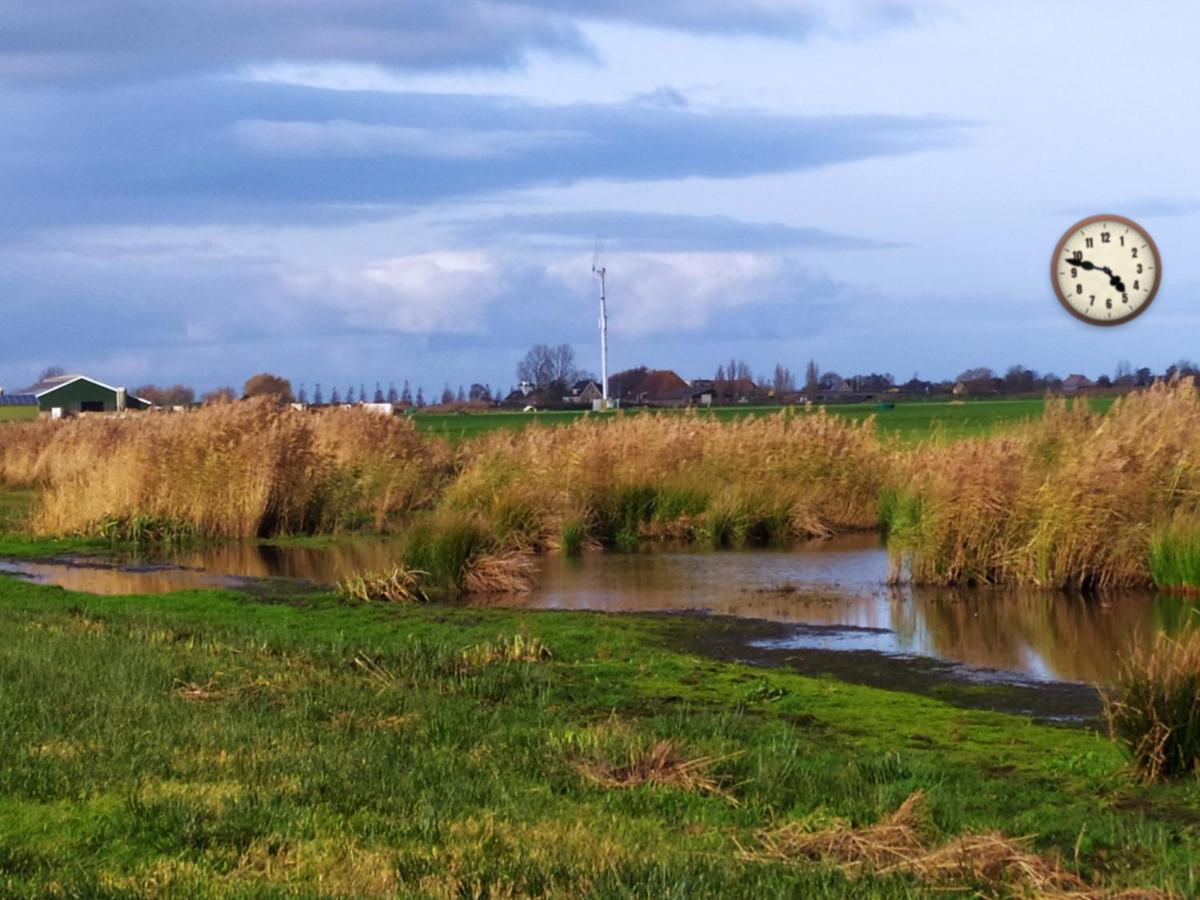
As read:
{"hour": 4, "minute": 48}
